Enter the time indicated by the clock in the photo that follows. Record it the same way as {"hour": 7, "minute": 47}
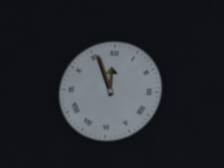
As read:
{"hour": 11, "minute": 56}
